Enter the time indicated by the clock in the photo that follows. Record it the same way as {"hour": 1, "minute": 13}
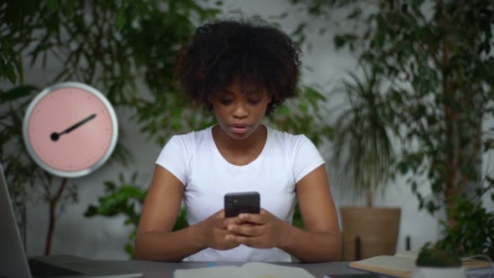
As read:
{"hour": 8, "minute": 10}
